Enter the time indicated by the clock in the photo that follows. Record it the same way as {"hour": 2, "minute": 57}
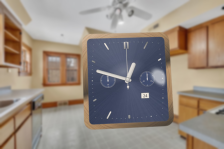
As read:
{"hour": 12, "minute": 48}
